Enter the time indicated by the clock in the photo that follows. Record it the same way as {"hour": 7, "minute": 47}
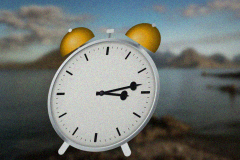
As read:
{"hour": 3, "minute": 13}
